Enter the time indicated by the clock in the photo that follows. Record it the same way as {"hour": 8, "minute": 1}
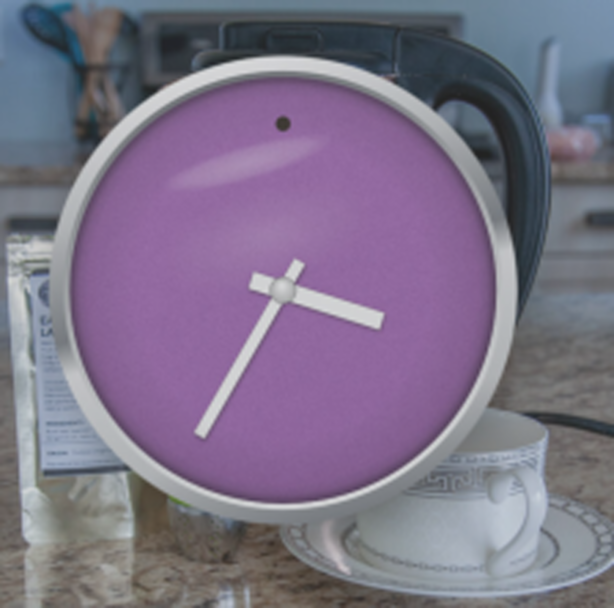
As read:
{"hour": 3, "minute": 35}
